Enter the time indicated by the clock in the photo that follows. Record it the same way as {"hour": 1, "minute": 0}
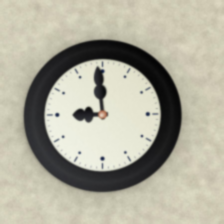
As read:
{"hour": 8, "minute": 59}
